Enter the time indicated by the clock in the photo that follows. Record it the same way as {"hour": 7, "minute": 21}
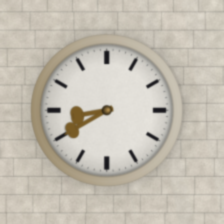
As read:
{"hour": 8, "minute": 40}
